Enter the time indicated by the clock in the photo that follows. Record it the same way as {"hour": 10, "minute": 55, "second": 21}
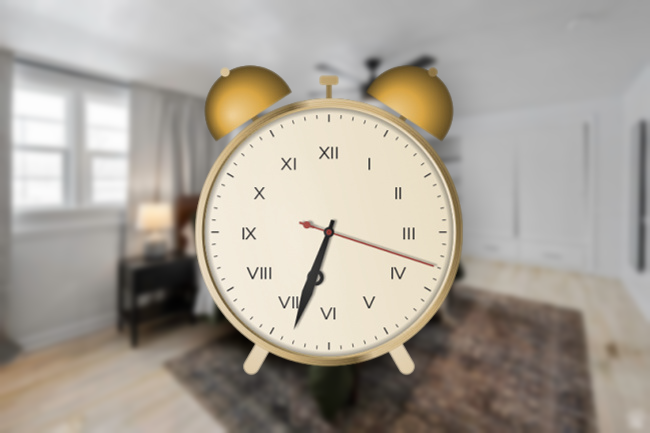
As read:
{"hour": 6, "minute": 33, "second": 18}
